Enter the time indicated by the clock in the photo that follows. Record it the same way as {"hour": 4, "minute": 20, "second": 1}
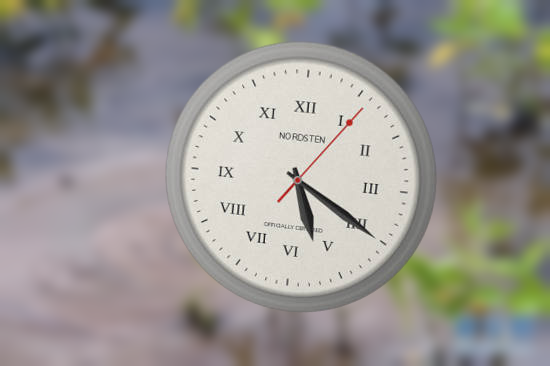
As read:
{"hour": 5, "minute": 20, "second": 6}
